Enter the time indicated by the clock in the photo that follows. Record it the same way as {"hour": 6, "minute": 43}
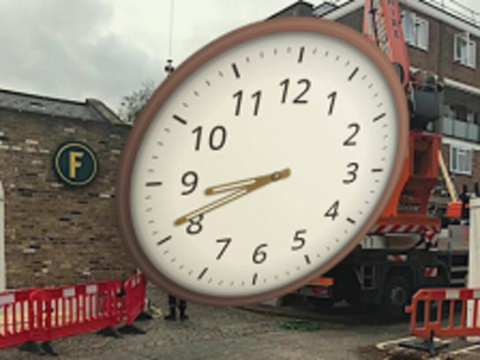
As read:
{"hour": 8, "minute": 41}
